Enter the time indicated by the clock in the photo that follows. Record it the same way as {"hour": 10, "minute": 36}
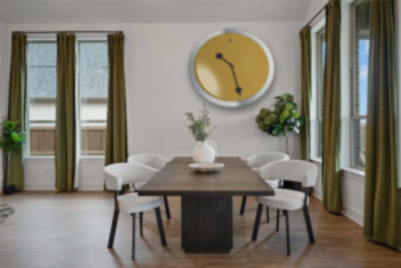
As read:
{"hour": 10, "minute": 28}
